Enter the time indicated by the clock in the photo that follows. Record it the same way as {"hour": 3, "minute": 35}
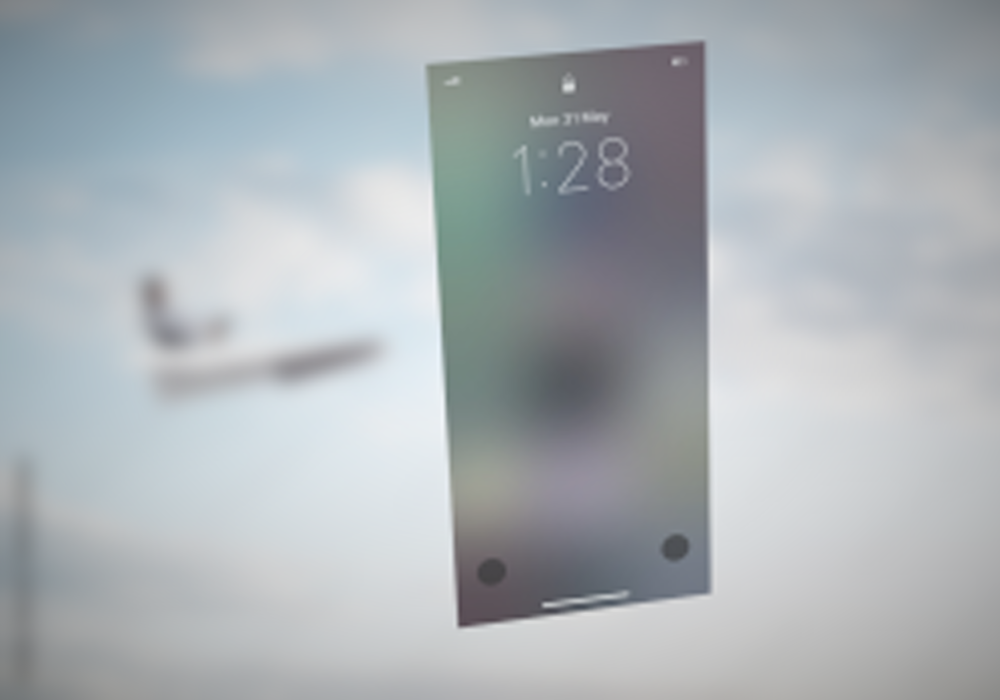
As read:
{"hour": 1, "minute": 28}
